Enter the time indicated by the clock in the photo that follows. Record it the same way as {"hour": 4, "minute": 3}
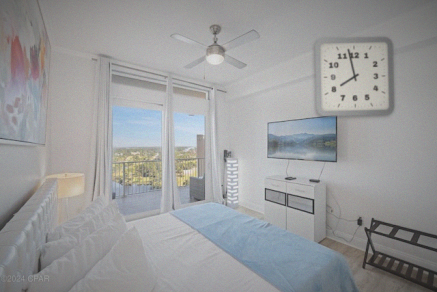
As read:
{"hour": 7, "minute": 58}
